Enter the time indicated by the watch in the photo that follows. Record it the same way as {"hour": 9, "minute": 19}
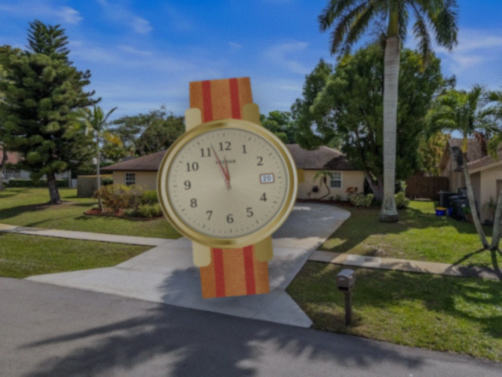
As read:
{"hour": 11, "minute": 57}
